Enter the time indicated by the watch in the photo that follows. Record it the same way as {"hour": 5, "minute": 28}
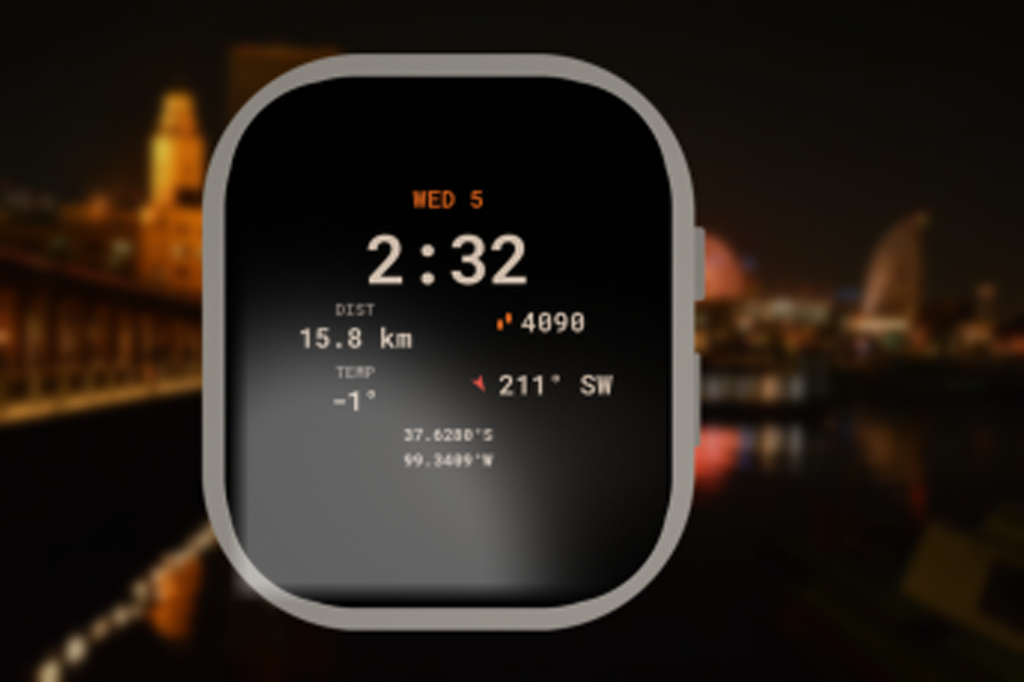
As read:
{"hour": 2, "minute": 32}
